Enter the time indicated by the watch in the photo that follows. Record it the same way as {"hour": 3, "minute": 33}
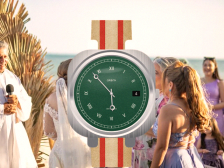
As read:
{"hour": 5, "minute": 53}
